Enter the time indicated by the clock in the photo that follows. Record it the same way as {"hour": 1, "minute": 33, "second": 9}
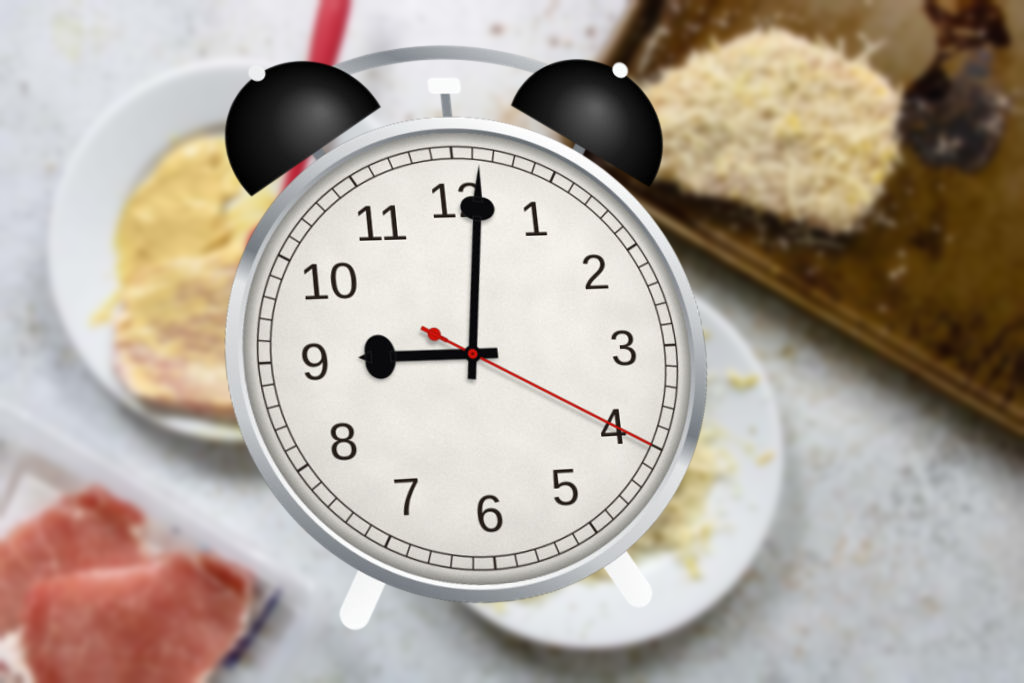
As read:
{"hour": 9, "minute": 1, "second": 20}
